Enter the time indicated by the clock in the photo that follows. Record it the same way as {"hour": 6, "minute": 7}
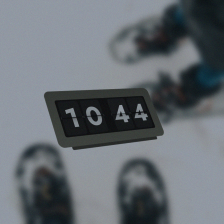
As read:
{"hour": 10, "minute": 44}
